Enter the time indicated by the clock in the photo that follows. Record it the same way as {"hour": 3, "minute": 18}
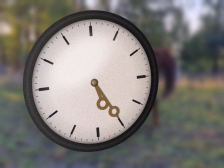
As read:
{"hour": 5, "minute": 25}
